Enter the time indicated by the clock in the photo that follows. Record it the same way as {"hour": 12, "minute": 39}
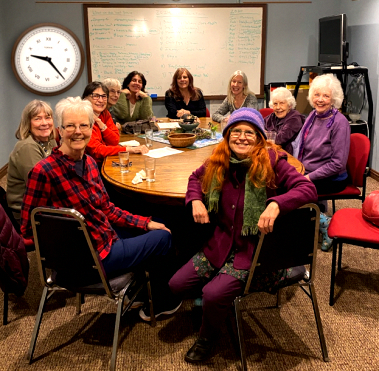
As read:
{"hour": 9, "minute": 23}
